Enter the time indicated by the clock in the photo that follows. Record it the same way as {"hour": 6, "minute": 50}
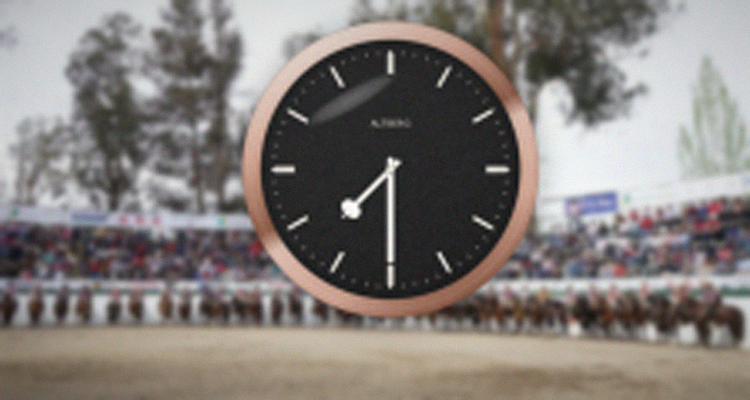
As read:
{"hour": 7, "minute": 30}
